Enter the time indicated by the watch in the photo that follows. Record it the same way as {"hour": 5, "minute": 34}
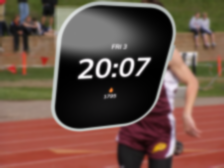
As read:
{"hour": 20, "minute": 7}
